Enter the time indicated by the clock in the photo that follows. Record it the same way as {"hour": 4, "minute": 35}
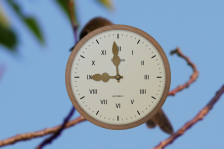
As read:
{"hour": 8, "minute": 59}
